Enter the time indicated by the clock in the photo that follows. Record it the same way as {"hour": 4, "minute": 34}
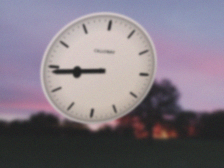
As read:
{"hour": 8, "minute": 44}
